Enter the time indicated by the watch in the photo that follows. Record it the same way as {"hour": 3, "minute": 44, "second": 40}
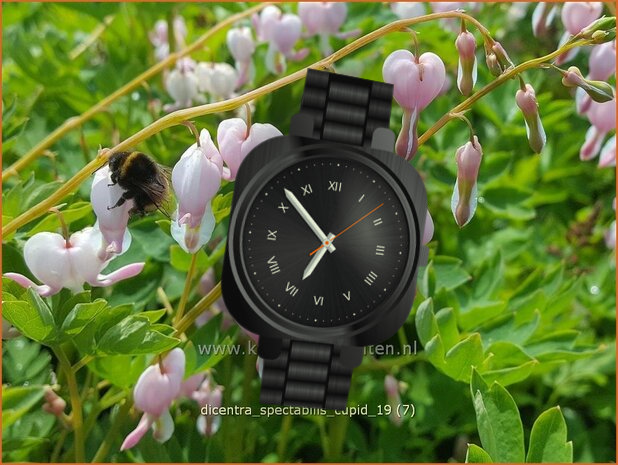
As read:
{"hour": 6, "minute": 52, "second": 8}
